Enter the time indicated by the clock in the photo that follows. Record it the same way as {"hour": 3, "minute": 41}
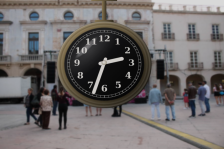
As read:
{"hour": 2, "minute": 33}
